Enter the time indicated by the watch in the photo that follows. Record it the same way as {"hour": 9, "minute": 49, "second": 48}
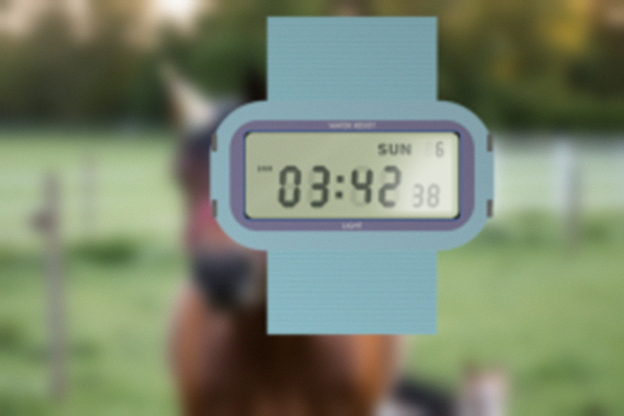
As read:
{"hour": 3, "minute": 42, "second": 38}
